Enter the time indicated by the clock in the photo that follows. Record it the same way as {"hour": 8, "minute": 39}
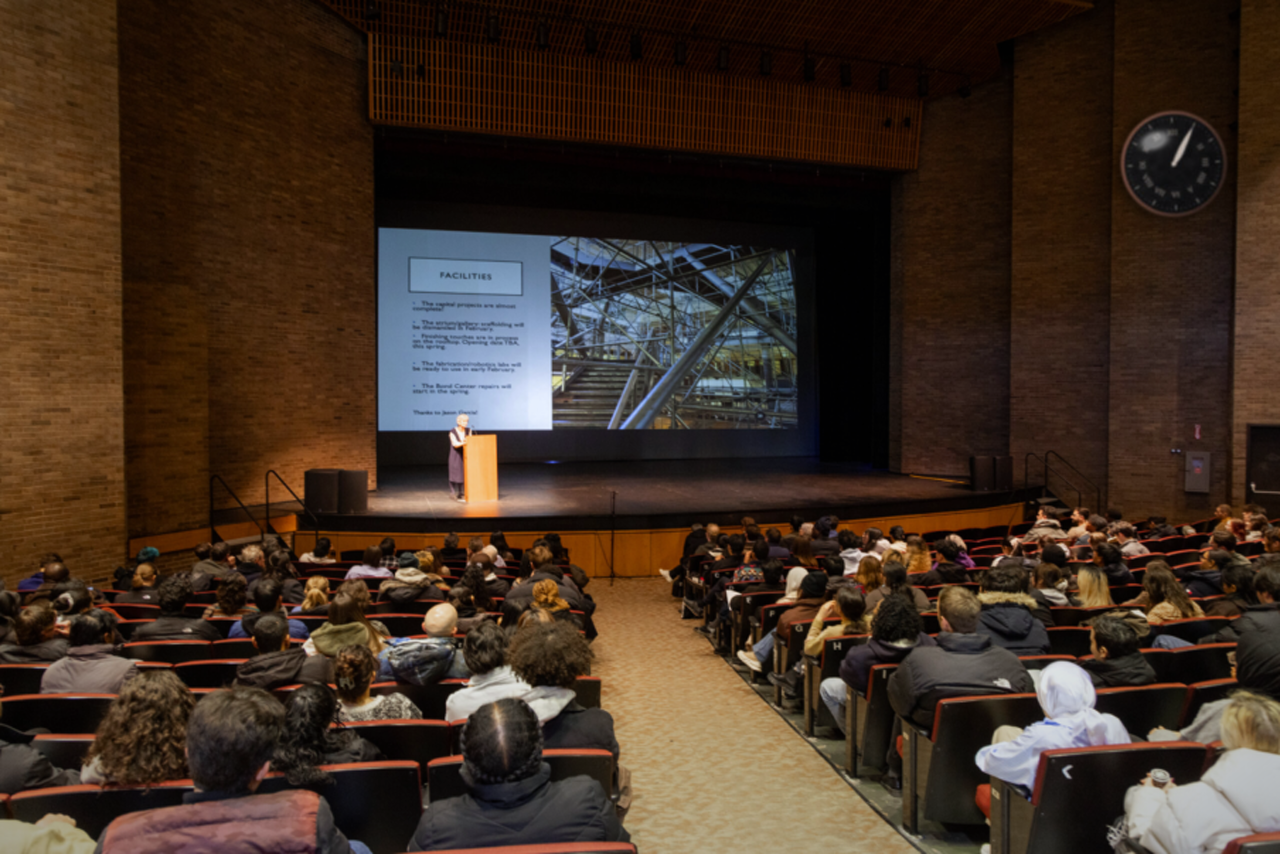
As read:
{"hour": 1, "minute": 5}
